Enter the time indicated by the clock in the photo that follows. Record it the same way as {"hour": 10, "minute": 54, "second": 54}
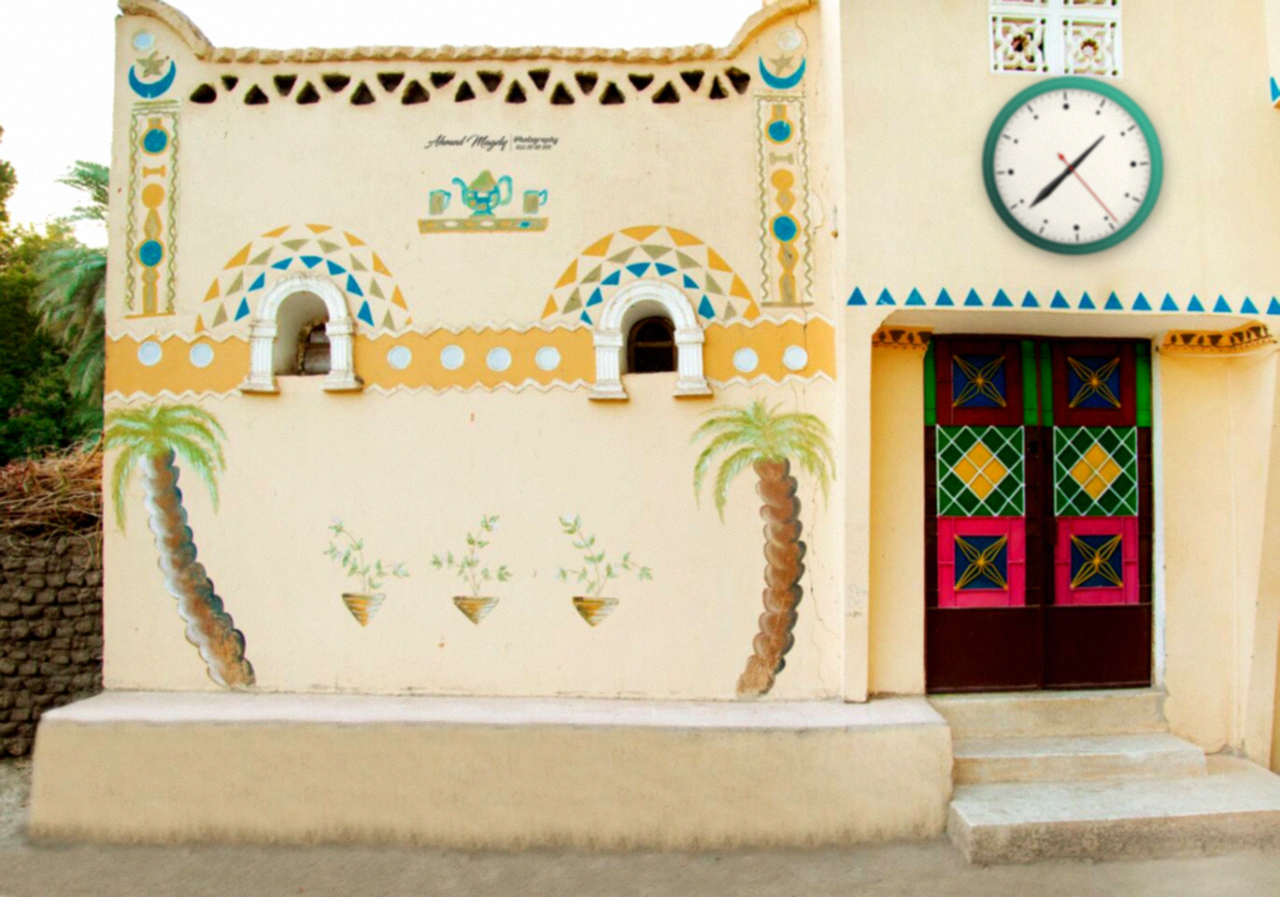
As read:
{"hour": 1, "minute": 38, "second": 24}
